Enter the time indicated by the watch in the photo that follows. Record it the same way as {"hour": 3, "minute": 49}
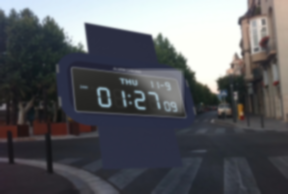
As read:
{"hour": 1, "minute": 27}
